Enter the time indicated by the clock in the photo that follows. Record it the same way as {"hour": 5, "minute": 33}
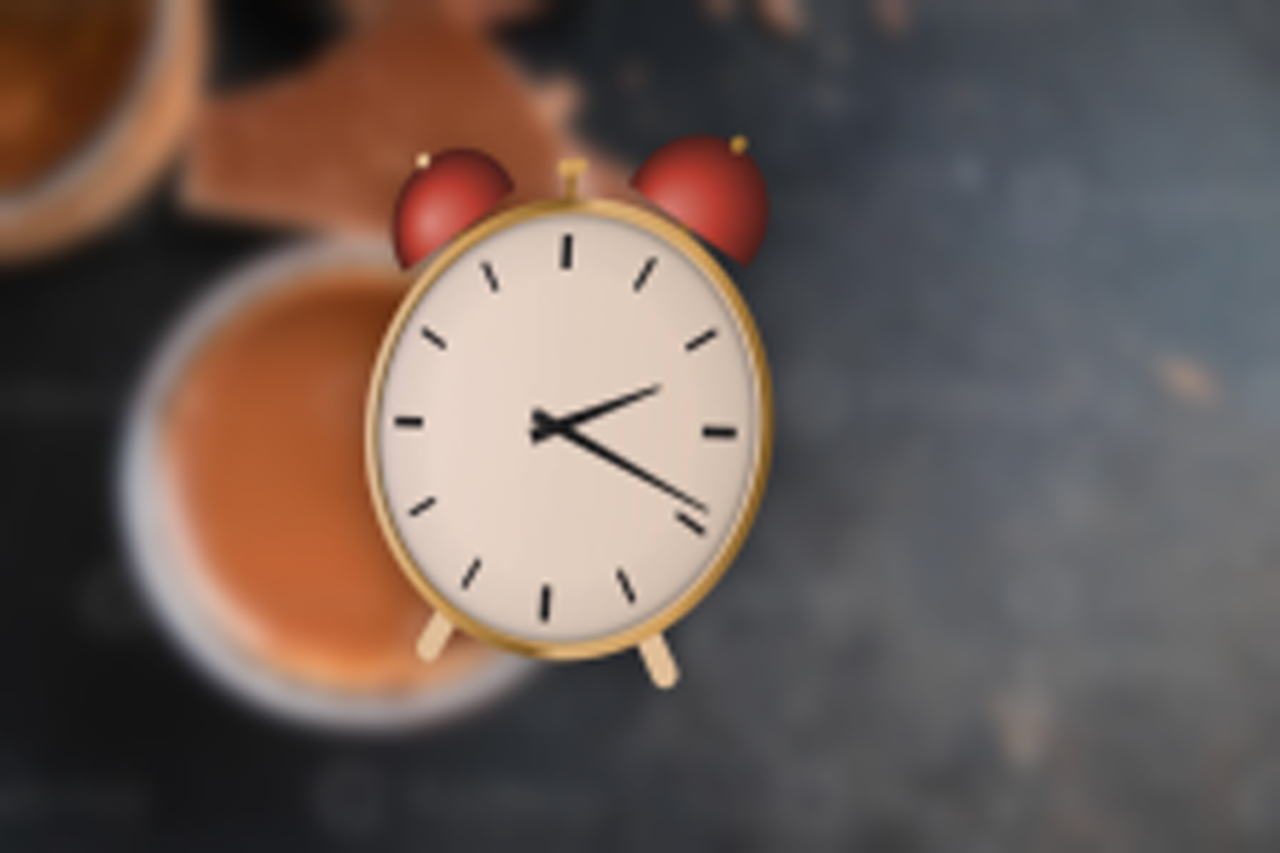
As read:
{"hour": 2, "minute": 19}
